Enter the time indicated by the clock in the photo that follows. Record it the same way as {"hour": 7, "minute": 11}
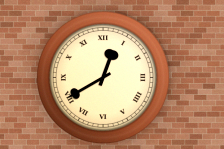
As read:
{"hour": 12, "minute": 40}
